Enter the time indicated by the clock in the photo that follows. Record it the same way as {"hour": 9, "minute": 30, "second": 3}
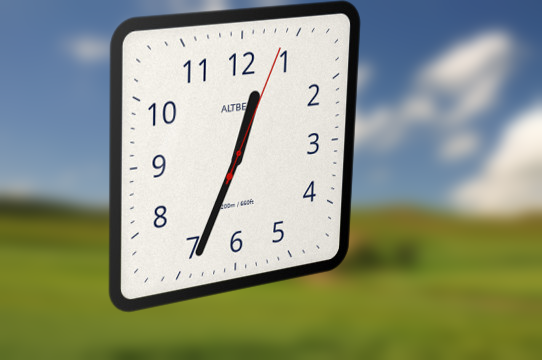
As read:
{"hour": 12, "minute": 34, "second": 4}
